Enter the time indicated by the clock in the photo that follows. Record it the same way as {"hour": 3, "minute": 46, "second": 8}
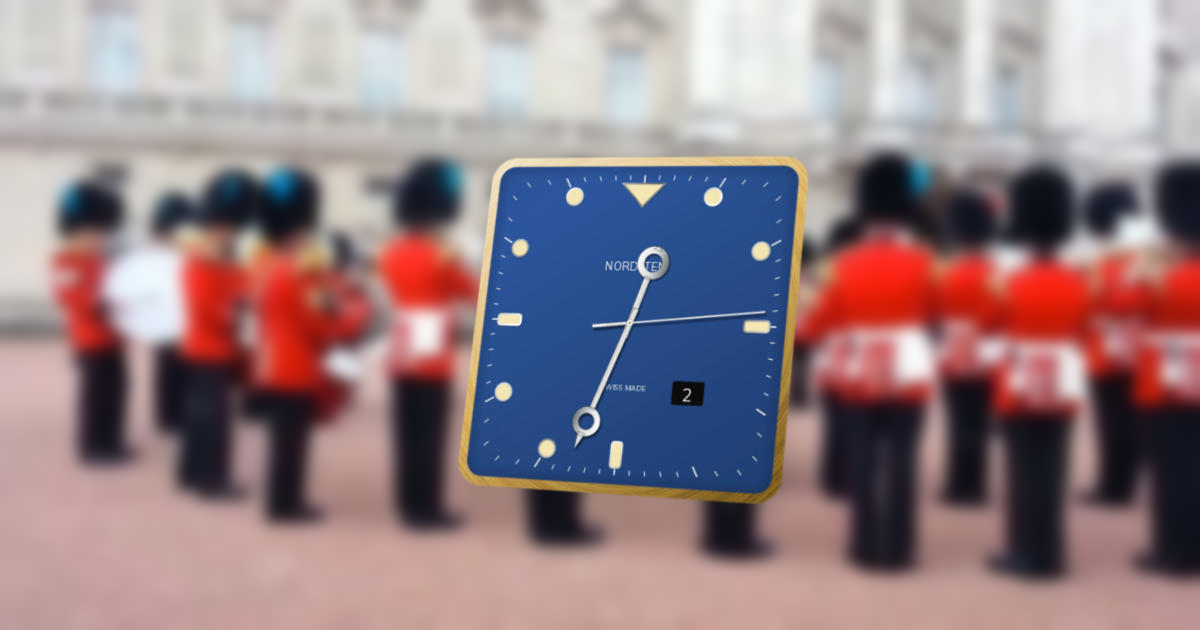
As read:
{"hour": 12, "minute": 33, "second": 14}
